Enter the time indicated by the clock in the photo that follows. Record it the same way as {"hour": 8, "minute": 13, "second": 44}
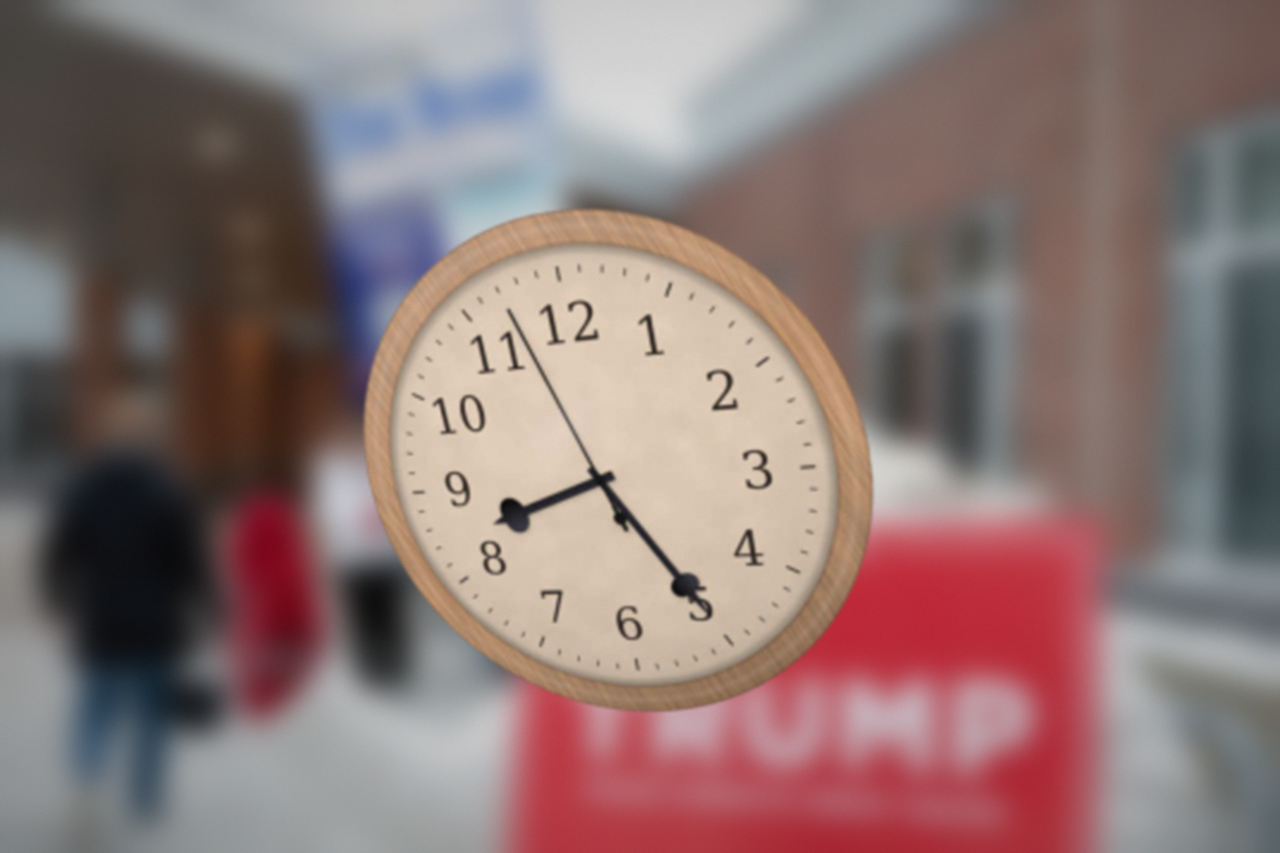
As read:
{"hour": 8, "minute": 24, "second": 57}
